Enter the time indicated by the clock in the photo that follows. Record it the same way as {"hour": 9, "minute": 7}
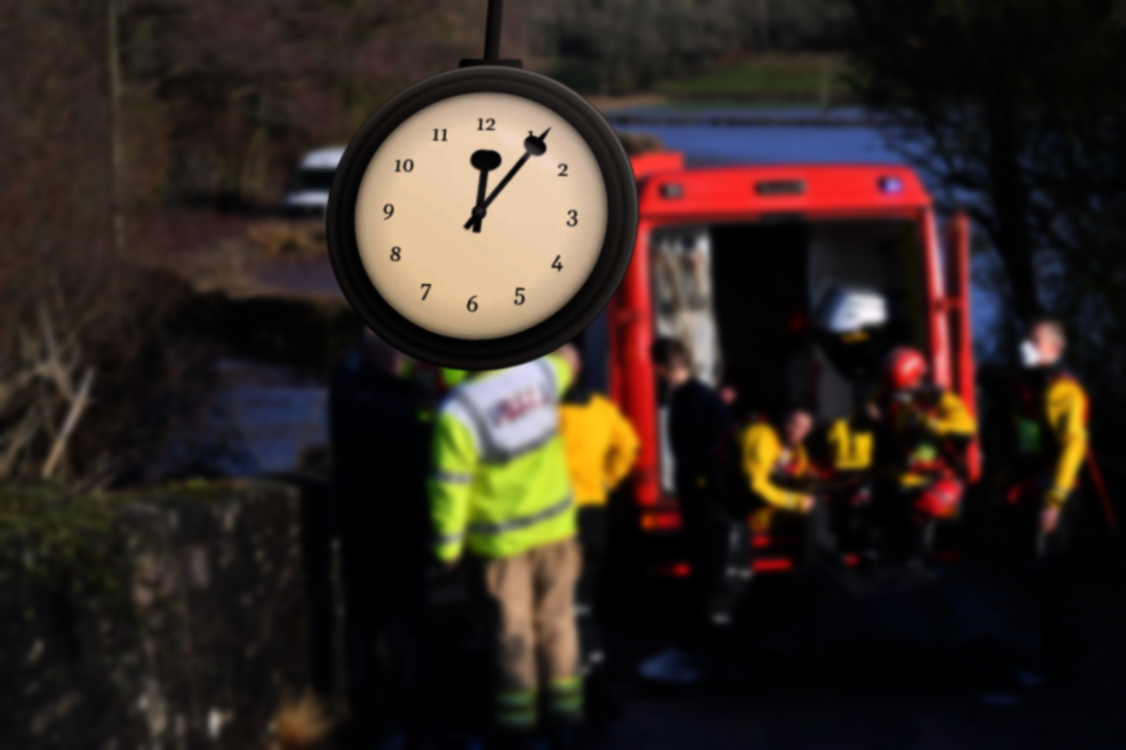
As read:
{"hour": 12, "minute": 6}
